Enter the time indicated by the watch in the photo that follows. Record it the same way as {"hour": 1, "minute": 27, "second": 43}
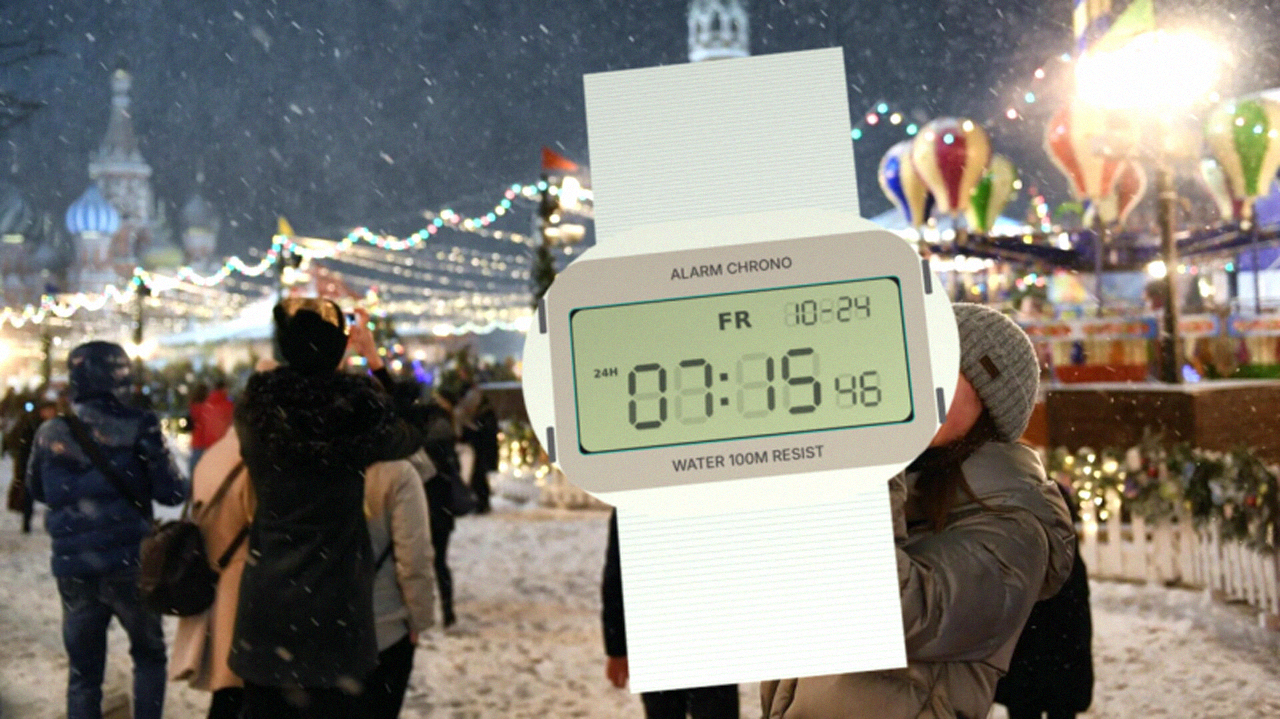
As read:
{"hour": 7, "minute": 15, "second": 46}
